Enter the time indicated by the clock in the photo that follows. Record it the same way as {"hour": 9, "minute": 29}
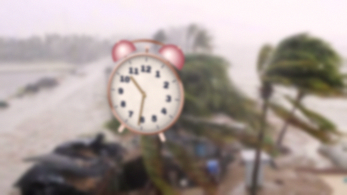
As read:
{"hour": 10, "minute": 31}
